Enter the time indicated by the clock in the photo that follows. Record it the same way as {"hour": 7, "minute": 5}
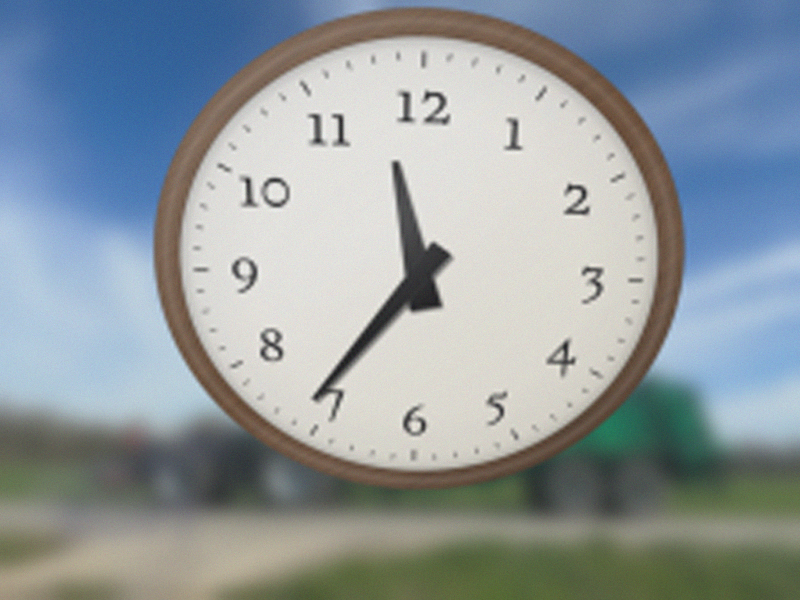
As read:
{"hour": 11, "minute": 36}
